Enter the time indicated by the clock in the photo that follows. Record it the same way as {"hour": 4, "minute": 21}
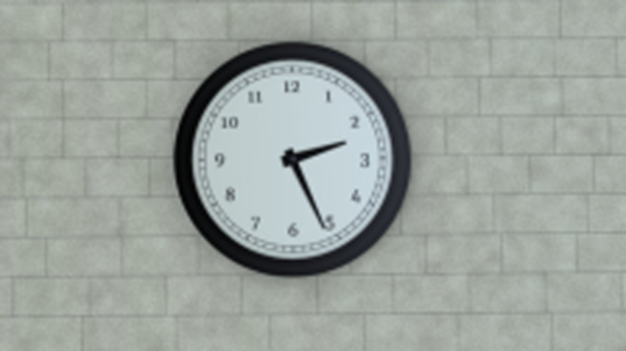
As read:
{"hour": 2, "minute": 26}
